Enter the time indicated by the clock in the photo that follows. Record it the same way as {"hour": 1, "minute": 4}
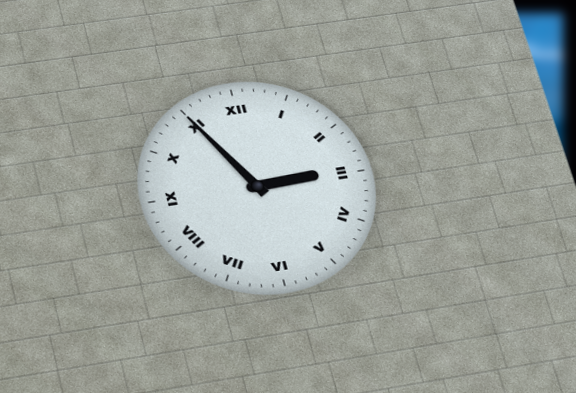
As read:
{"hour": 2, "minute": 55}
